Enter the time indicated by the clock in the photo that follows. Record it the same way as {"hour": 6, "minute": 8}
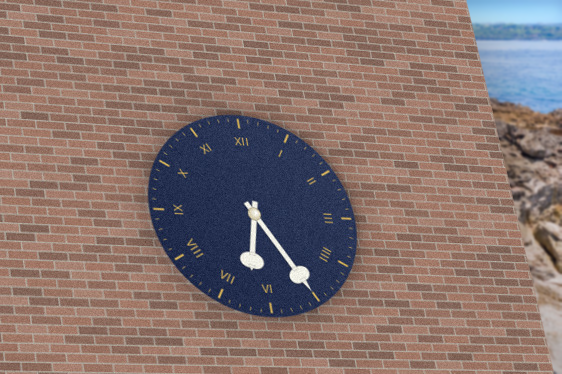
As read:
{"hour": 6, "minute": 25}
